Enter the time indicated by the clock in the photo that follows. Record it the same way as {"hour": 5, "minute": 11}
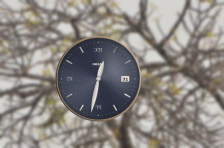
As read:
{"hour": 12, "minute": 32}
